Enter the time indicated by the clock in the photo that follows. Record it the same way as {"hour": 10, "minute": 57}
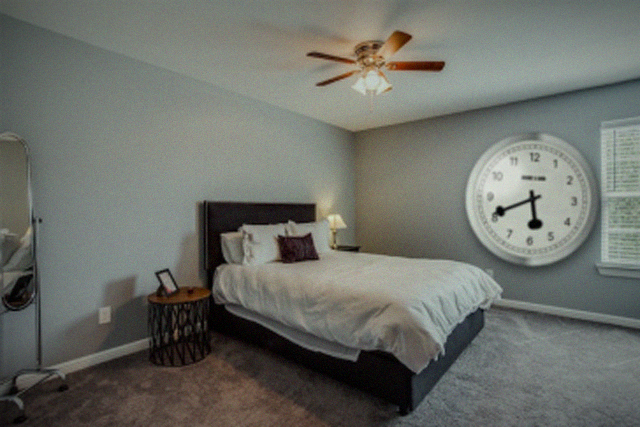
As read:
{"hour": 5, "minute": 41}
